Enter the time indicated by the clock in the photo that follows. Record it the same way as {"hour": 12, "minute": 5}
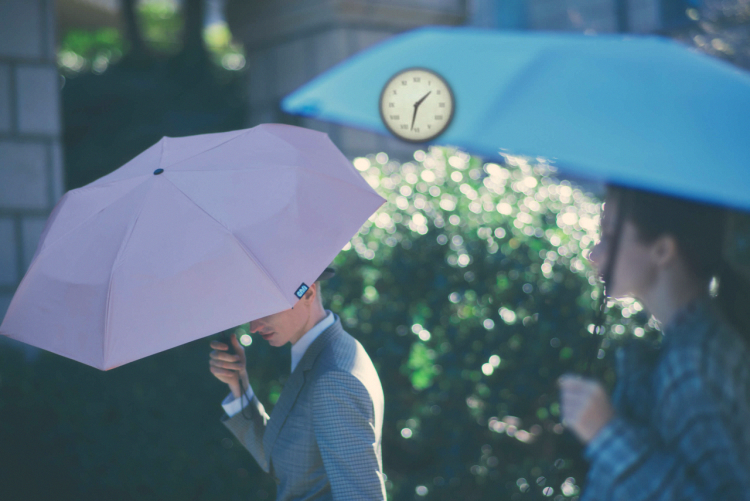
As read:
{"hour": 1, "minute": 32}
